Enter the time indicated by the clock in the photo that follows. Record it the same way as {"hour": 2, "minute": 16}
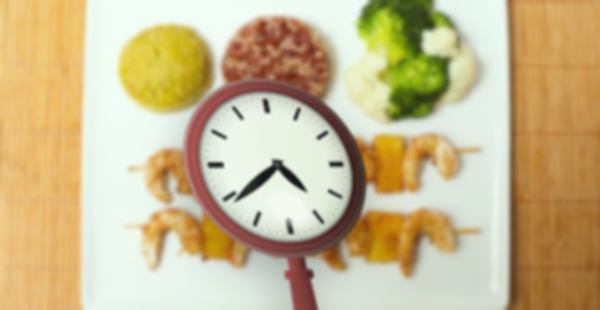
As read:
{"hour": 4, "minute": 39}
